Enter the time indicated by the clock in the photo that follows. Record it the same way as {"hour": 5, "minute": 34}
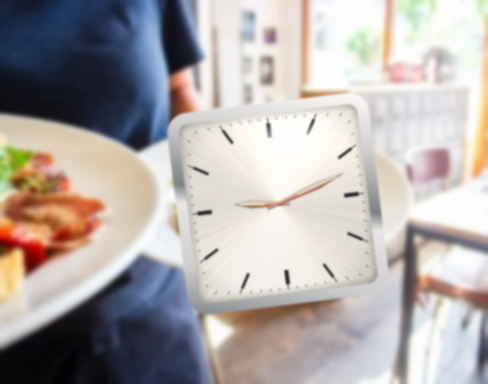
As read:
{"hour": 9, "minute": 12}
